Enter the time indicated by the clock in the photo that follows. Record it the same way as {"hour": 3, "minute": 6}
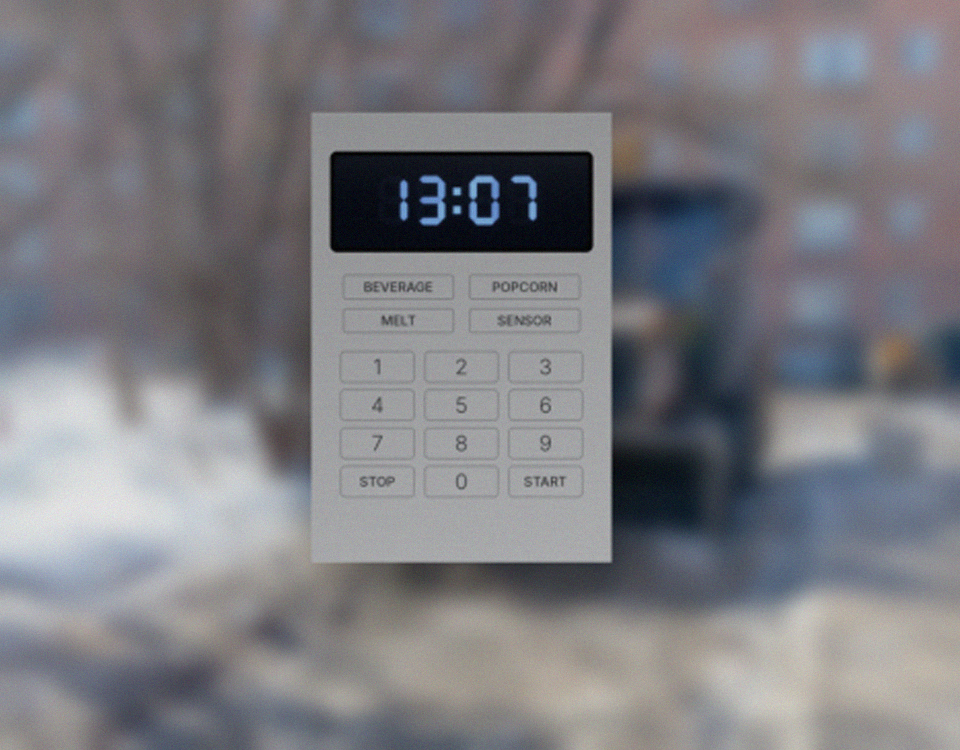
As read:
{"hour": 13, "minute": 7}
